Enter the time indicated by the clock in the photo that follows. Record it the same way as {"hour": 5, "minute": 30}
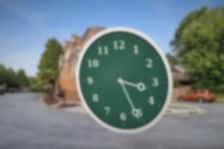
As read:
{"hour": 3, "minute": 26}
